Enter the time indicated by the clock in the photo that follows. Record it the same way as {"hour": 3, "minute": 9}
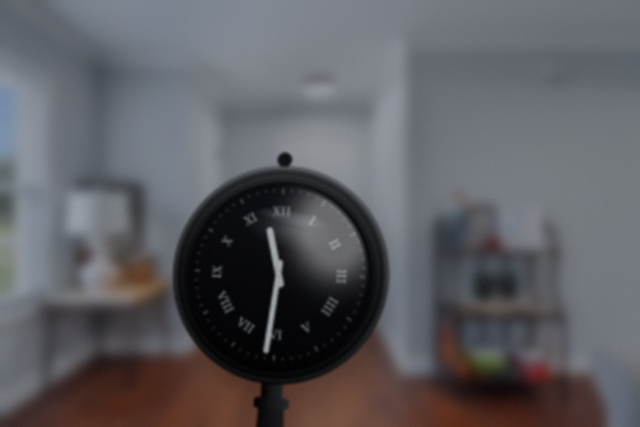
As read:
{"hour": 11, "minute": 31}
